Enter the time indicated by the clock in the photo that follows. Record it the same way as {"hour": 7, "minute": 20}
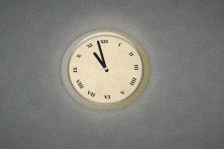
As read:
{"hour": 10, "minute": 58}
